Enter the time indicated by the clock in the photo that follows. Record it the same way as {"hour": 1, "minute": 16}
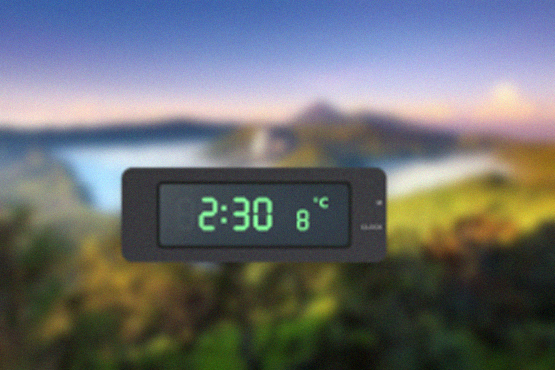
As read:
{"hour": 2, "minute": 30}
